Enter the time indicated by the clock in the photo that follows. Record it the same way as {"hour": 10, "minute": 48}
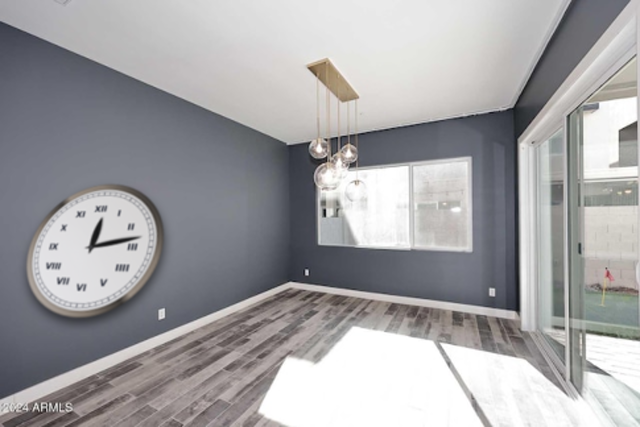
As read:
{"hour": 12, "minute": 13}
